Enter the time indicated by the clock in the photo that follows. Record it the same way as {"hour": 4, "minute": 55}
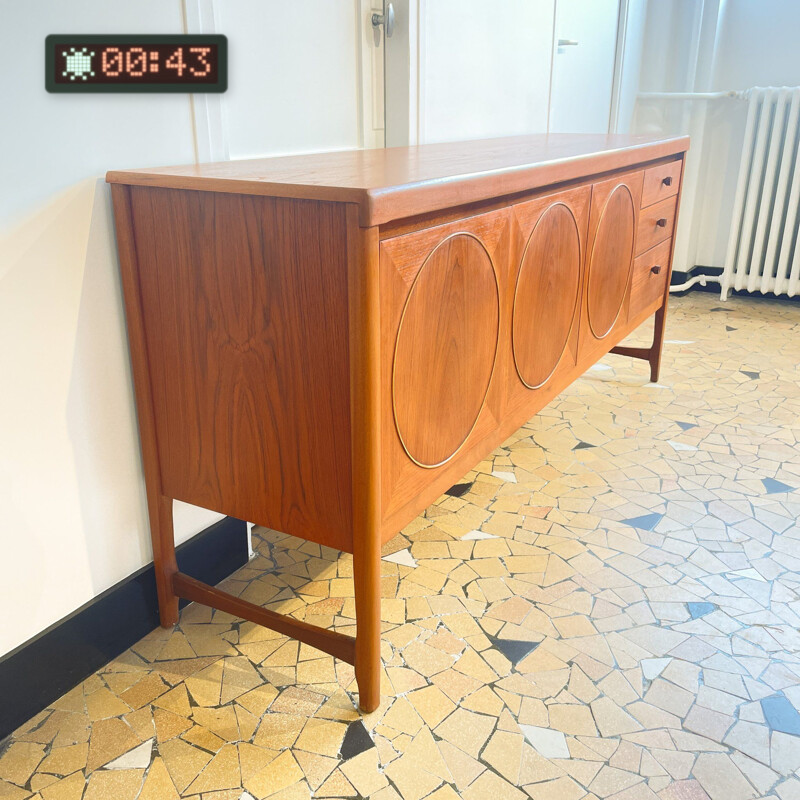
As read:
{"hour": 0, "minute": 43}
